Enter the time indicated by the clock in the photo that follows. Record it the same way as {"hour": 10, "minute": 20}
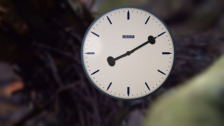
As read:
{"hour": 8, "minute": 10}
